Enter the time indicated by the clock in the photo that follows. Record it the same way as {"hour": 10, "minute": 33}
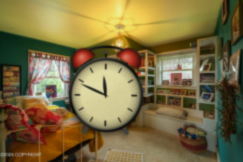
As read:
{"hour": 11, "minute": 49}
